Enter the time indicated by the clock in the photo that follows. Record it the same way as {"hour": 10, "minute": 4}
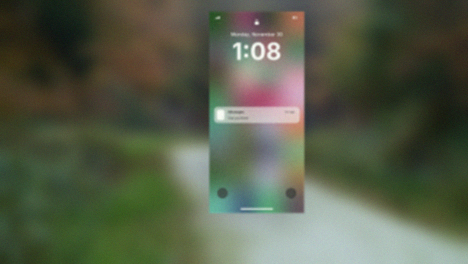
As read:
{"hour": 1, "minute": 8}
